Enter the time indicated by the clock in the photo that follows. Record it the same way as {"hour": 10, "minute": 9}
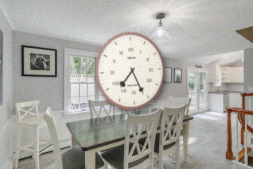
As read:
{"hour": 7, "minute": 26}
